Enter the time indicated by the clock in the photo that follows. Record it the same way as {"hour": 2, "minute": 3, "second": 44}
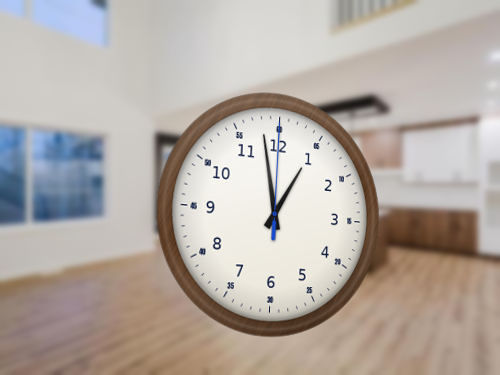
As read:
{"hour": 12, "minute": 58, "second": 0}
